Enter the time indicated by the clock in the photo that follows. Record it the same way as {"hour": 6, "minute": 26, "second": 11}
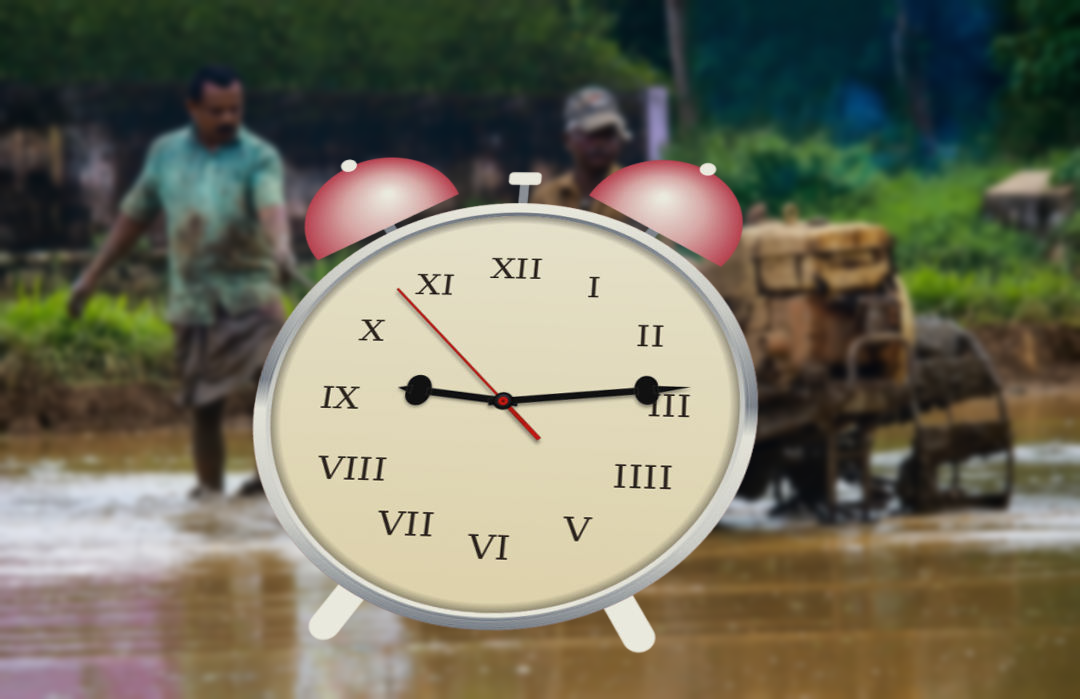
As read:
{"hour": 9, "minute": 13, "second": 53}
